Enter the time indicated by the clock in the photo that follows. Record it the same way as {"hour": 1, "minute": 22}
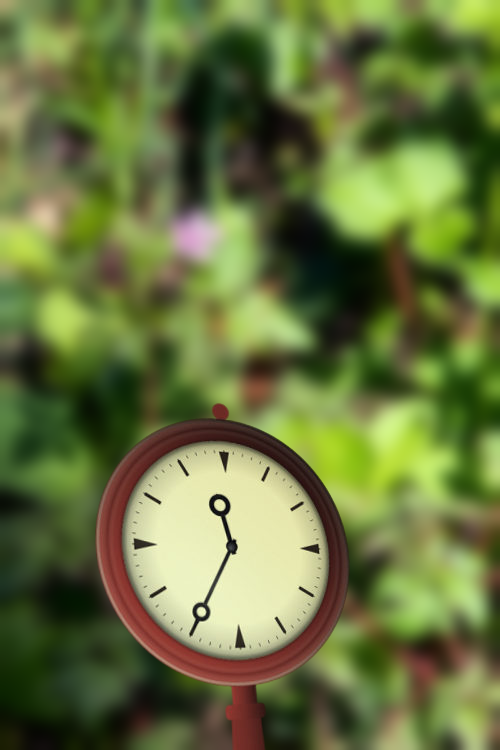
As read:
{"hour": 11, "minute": 35}
